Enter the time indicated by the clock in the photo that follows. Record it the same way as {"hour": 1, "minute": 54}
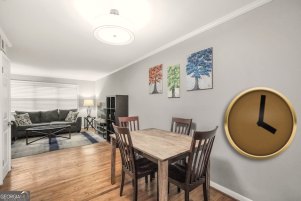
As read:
{"hour": 4, "minute": 1}
